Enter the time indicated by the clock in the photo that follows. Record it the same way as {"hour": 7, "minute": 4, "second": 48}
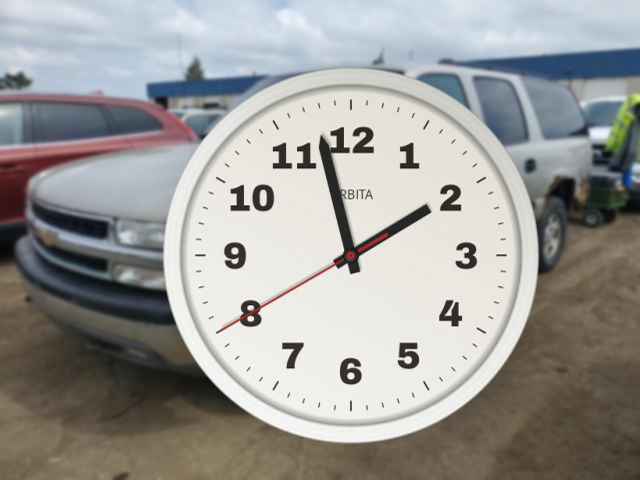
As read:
{"hour": 1, "minute": 57, "second": 40}
